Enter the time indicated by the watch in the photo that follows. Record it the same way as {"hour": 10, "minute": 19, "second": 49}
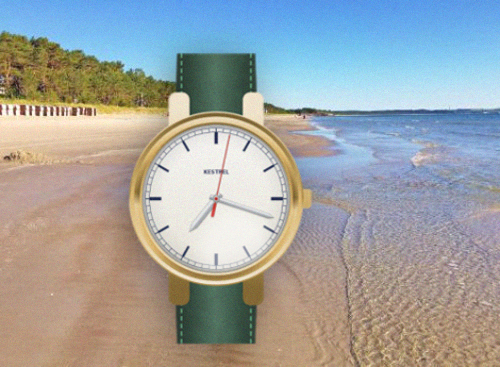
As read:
{"hour": 7, "minute": 18, "second": 2}
